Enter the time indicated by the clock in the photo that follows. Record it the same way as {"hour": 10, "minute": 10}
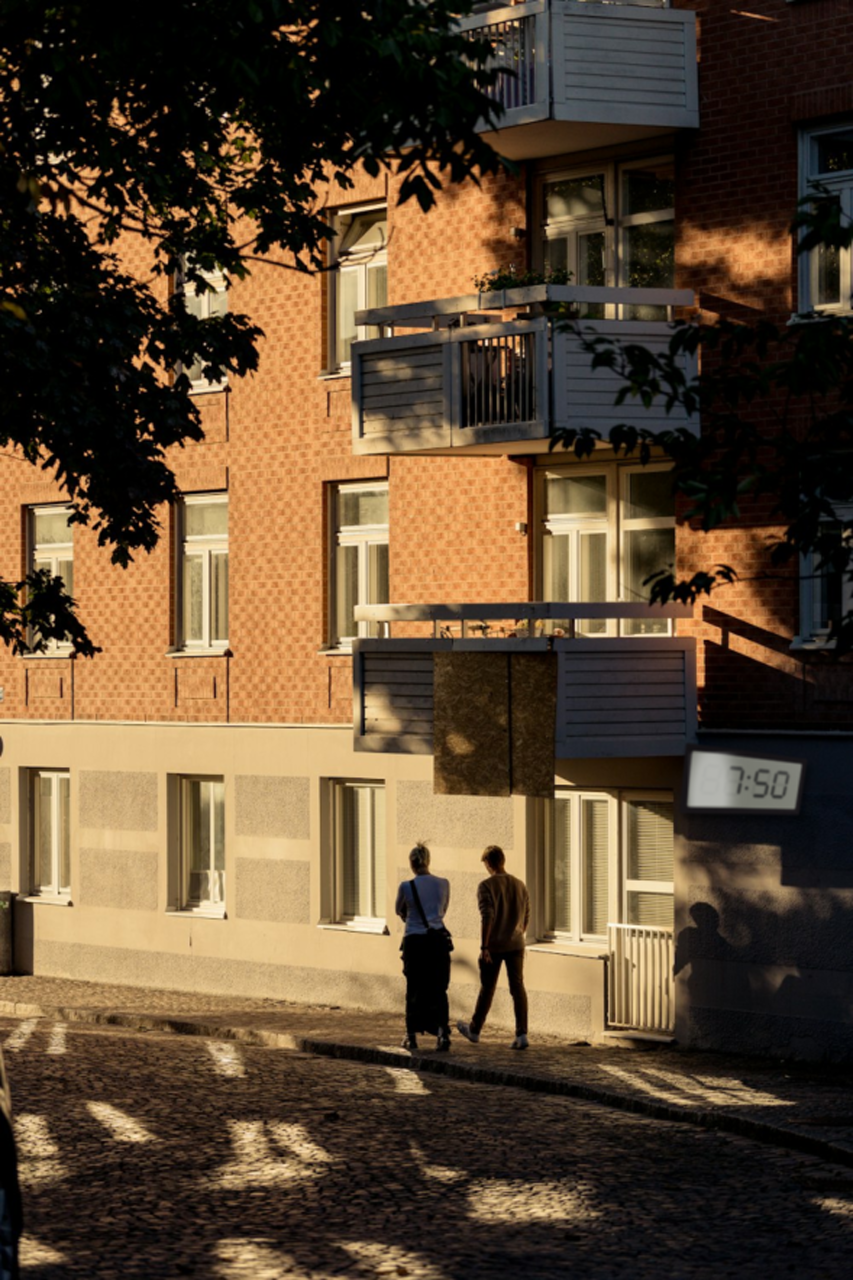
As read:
{"hour": 7, "minute": 50}
